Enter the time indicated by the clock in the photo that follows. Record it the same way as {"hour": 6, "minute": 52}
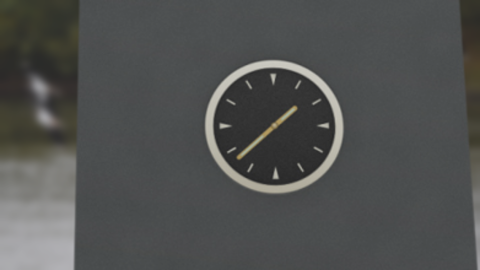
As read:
{"hour": 1, "minute": 38}
